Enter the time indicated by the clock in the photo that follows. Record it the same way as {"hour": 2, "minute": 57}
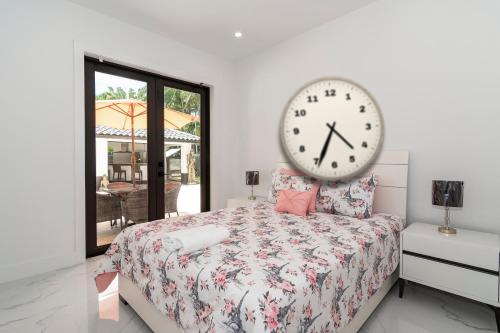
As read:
{"hour": 4, "minute": 34}
